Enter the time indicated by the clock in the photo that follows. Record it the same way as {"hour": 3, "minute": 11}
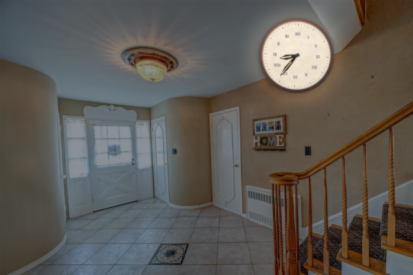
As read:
{"hour": 8, "minute": 36}
